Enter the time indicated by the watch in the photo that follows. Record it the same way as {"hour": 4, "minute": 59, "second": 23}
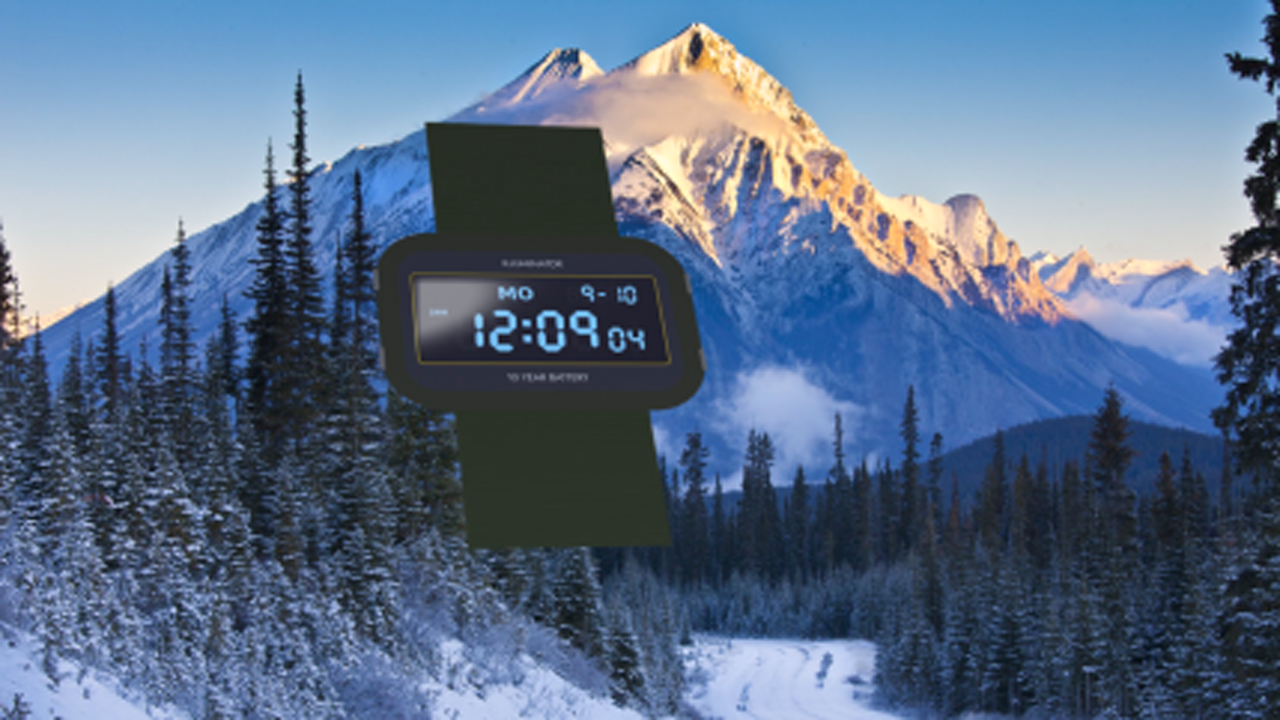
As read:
{"hour": 12, "minute": 9, "second": 4}
